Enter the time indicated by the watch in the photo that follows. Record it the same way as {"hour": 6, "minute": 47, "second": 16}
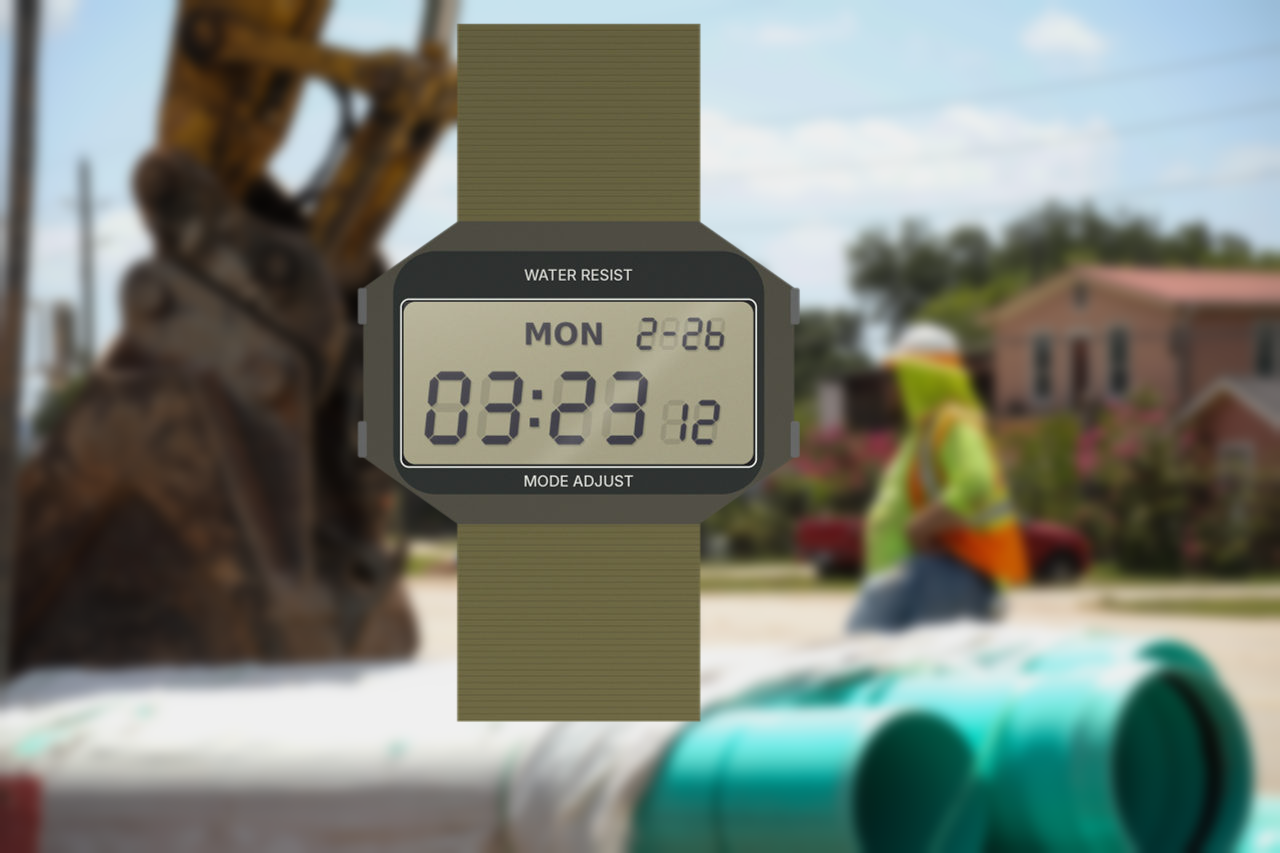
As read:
{"hour": 3, "minute": 23, "second": 12}
